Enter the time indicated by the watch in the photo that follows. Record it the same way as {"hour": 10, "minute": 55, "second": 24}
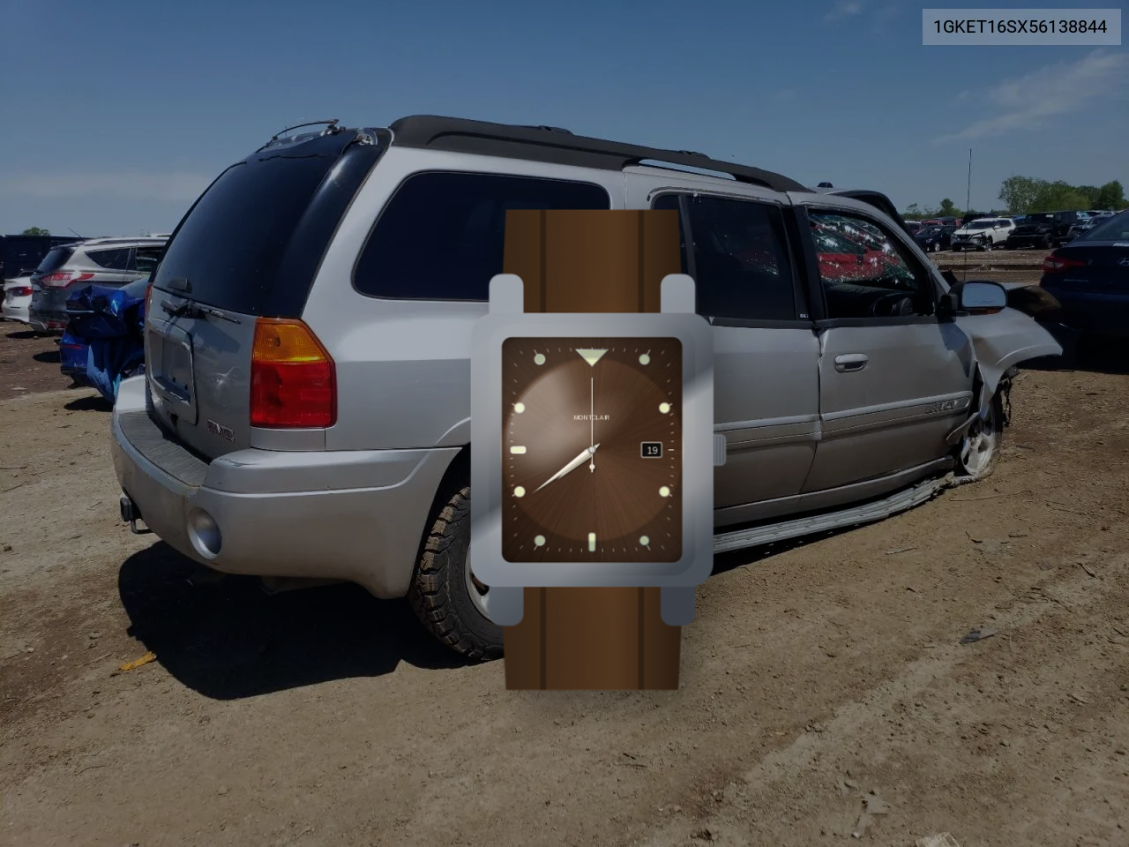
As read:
{"hour": 7, "minute": 39, "second": 0}
